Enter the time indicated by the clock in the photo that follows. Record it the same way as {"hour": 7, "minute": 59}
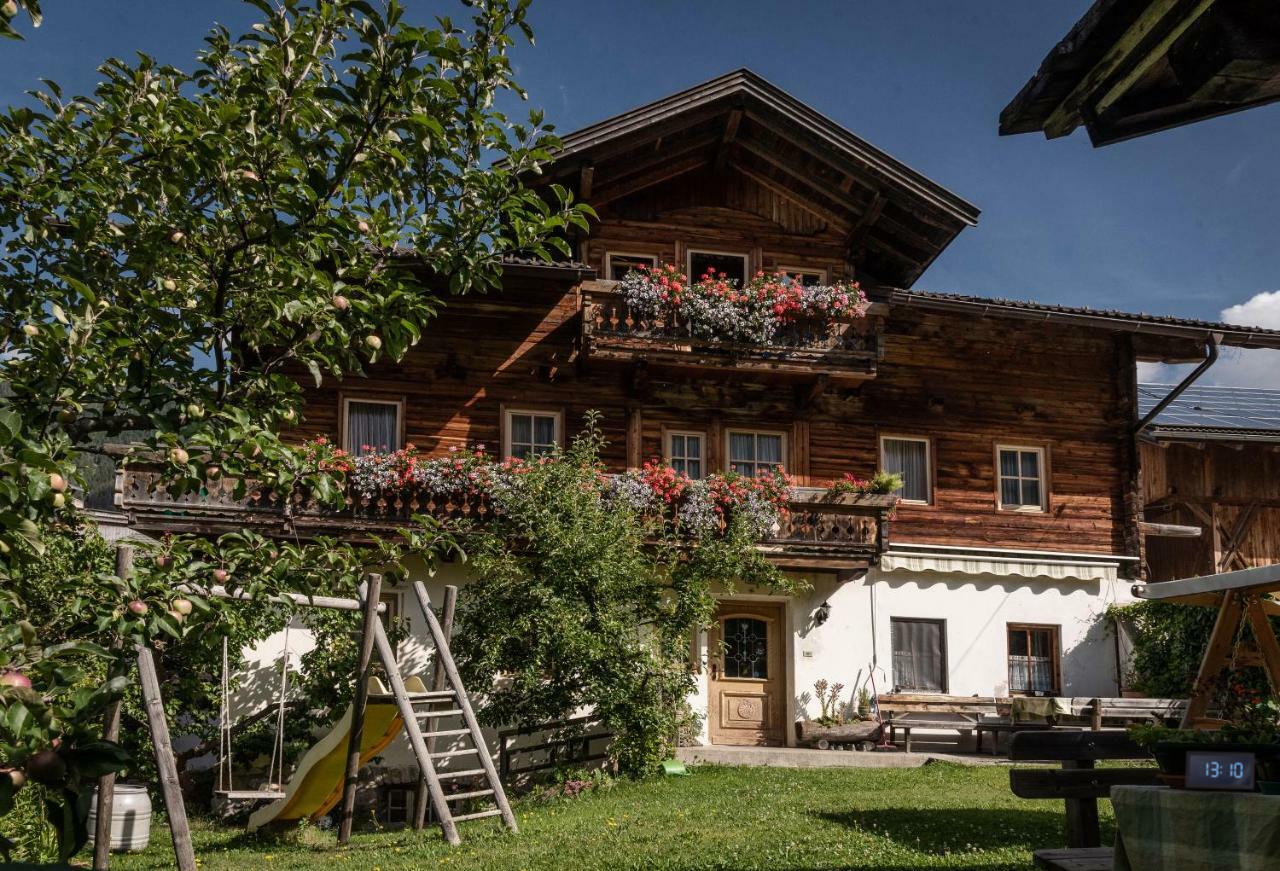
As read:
{"hour": 13, "minute": 10}
